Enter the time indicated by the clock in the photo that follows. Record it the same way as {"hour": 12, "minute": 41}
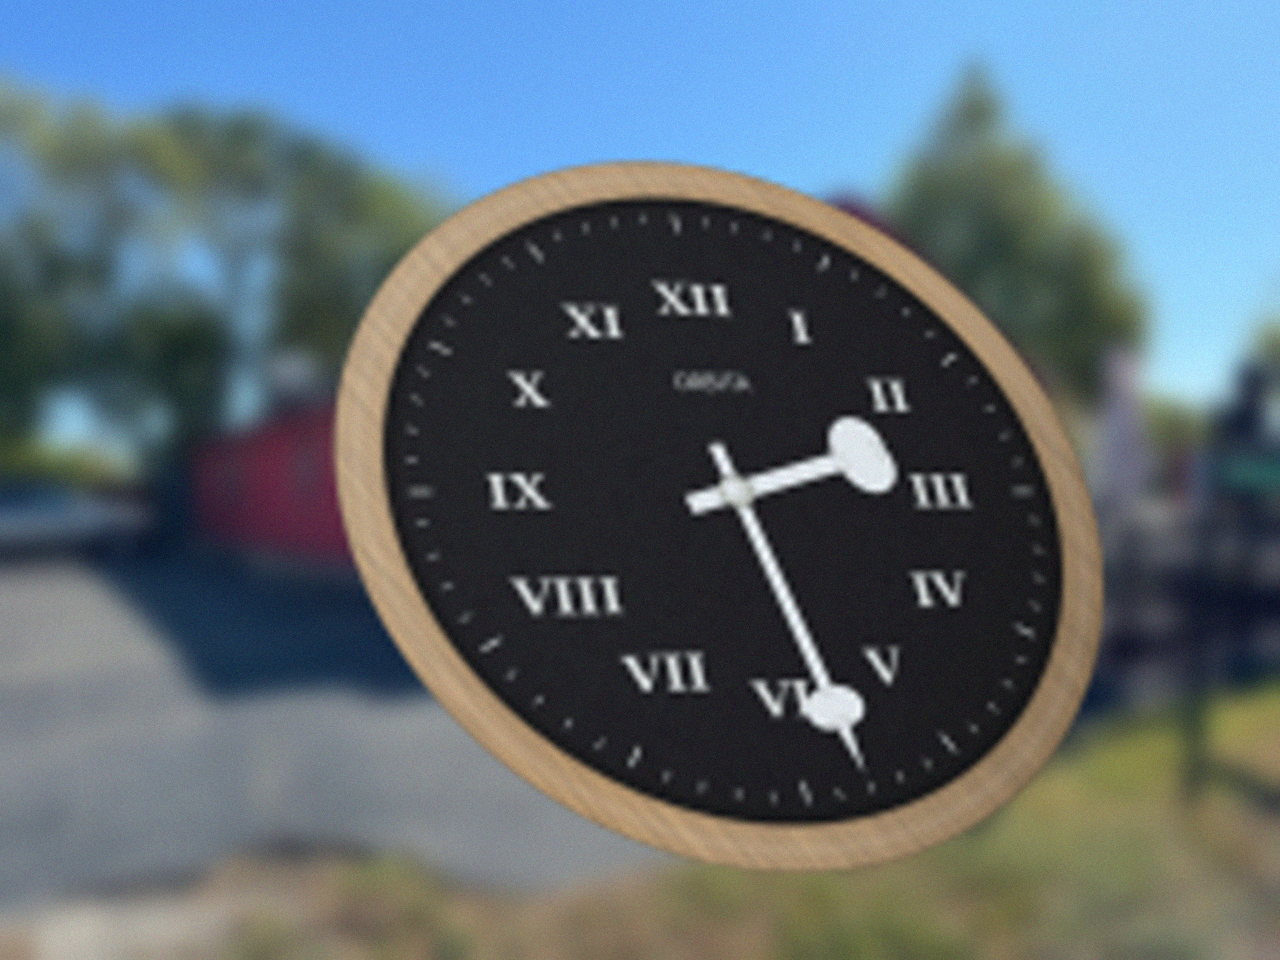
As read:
{"hour": 2, "minute": 28}
